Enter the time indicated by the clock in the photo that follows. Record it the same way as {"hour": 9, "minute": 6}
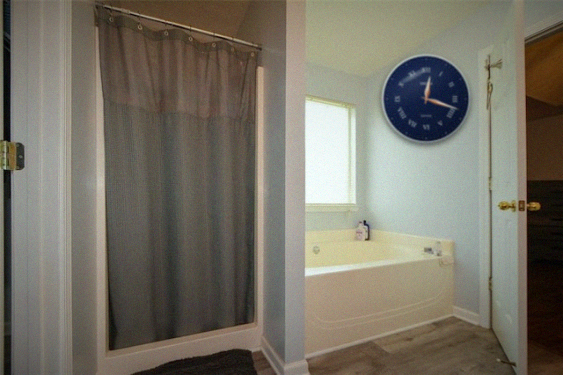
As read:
{"hour": 12, "minute": 18}
